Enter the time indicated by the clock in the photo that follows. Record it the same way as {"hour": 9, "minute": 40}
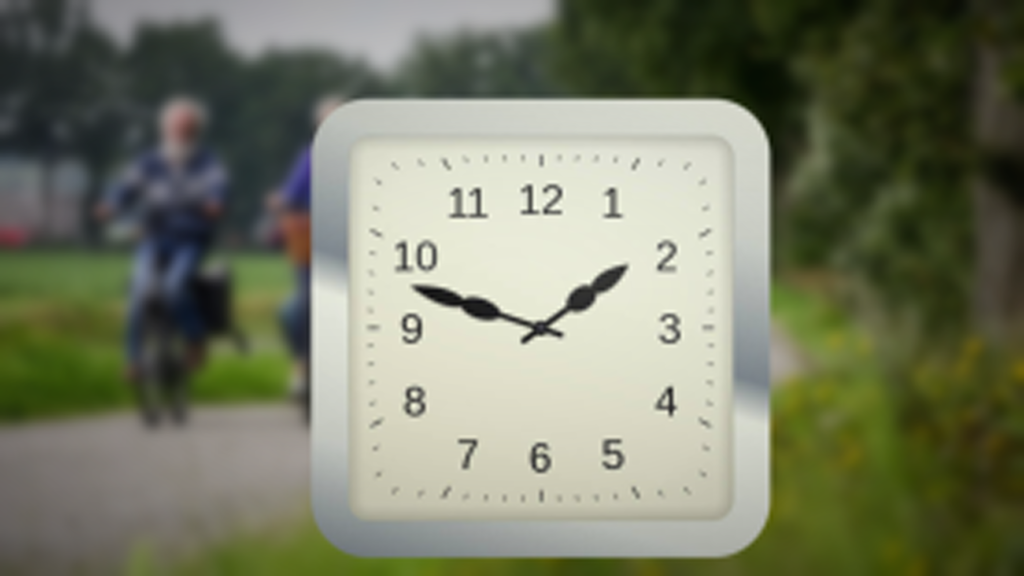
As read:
{"hour": 1, "minute": 48}
